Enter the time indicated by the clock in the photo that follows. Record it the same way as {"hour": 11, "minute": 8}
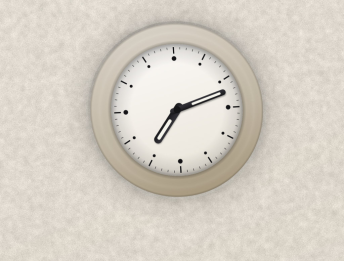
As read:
{"hour": 7, "minute": 12}
